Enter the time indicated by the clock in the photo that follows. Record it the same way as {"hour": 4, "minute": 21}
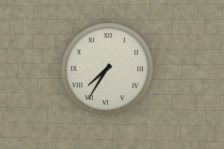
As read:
{"hour": 7, "minute": 35}
